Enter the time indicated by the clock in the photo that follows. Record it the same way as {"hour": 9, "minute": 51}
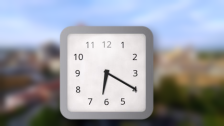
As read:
{"hour": 6, "minute": 20}
